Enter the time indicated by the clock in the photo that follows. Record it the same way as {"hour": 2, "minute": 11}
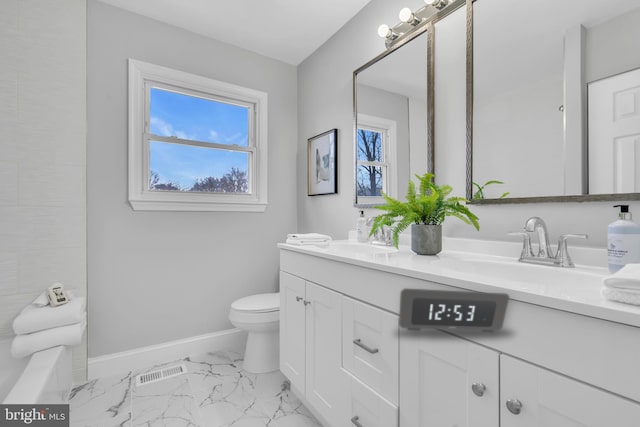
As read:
{"hour": 12, "minute": 53}
